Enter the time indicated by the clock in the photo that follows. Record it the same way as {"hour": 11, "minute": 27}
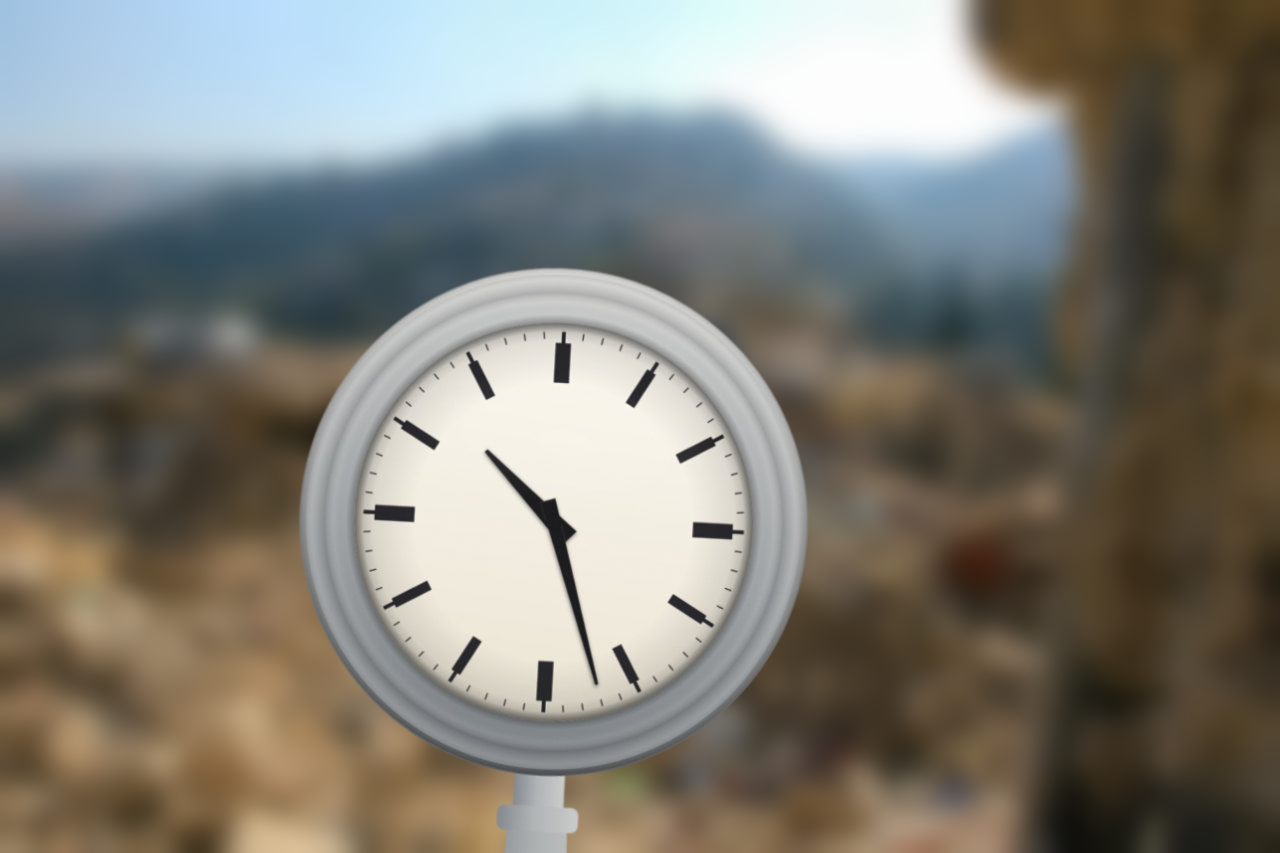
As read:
{"hour": 10, "minute": 27}
